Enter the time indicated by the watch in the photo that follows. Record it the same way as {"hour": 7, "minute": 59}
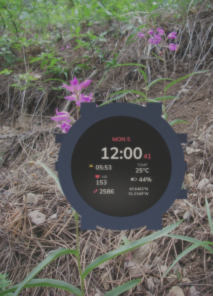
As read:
{"hour": 12, "minute": 0}
